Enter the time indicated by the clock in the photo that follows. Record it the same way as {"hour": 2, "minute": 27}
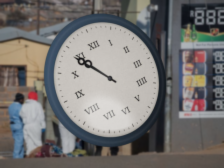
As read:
{"hour": 10, "minute": 54}
